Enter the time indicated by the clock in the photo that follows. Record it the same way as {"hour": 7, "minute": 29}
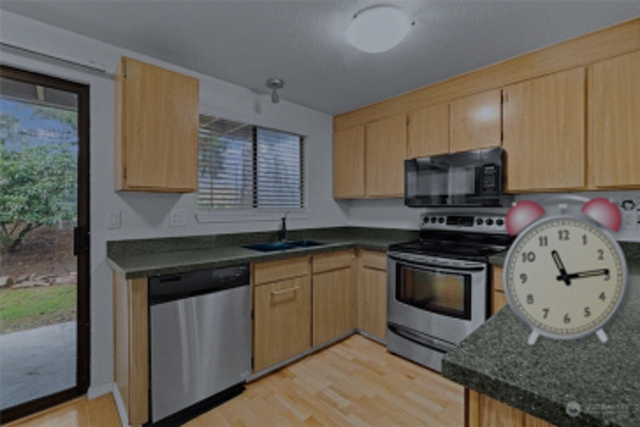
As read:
{"hour": 11, "minute": 14}
